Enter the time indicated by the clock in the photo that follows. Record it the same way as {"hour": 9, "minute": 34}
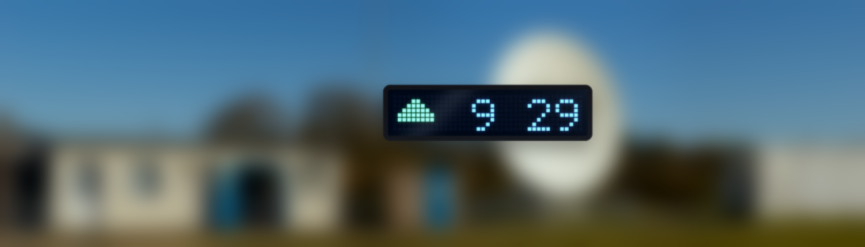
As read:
{"hour": 9, "minute": 29}
